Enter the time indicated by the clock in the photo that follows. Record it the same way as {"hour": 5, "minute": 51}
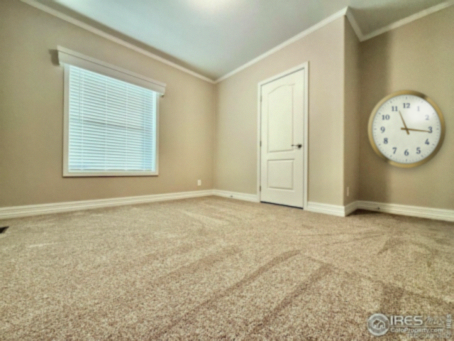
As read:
{"hour": 11, "minute": 16}
